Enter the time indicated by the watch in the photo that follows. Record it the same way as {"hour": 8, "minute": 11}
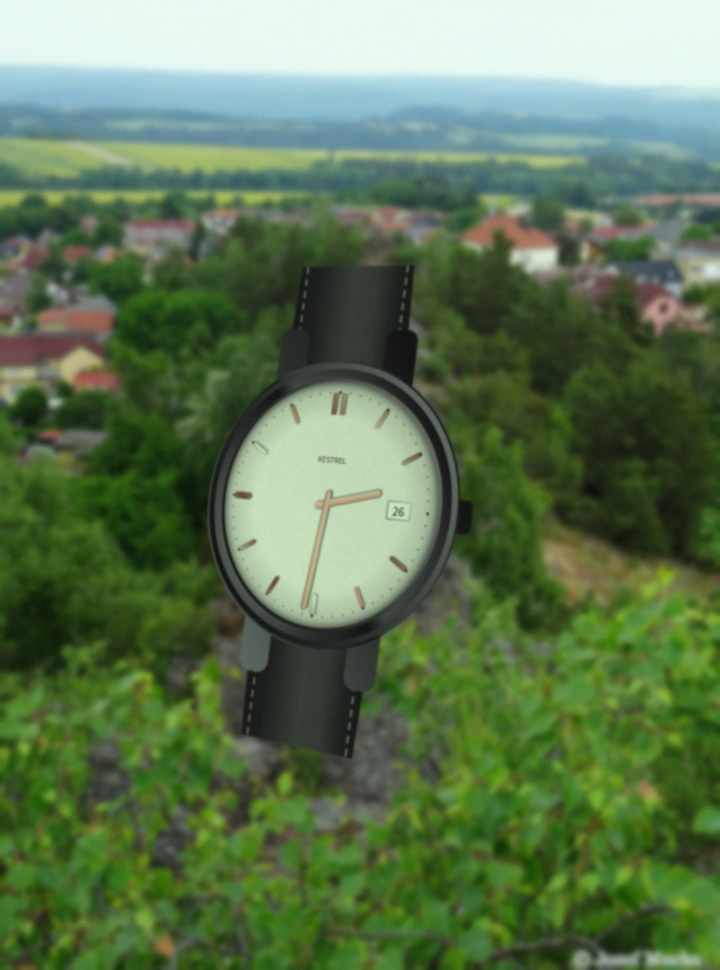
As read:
{"hour": 2, "minute": 31}
